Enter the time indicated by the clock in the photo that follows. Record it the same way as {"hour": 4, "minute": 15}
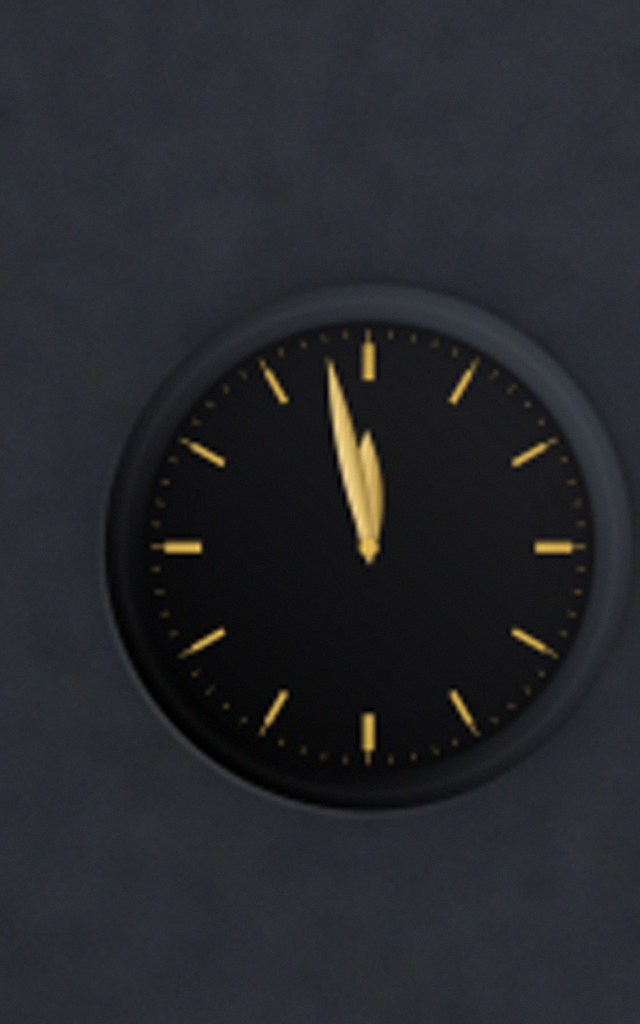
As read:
{"hour": 11, "minute": 58}
